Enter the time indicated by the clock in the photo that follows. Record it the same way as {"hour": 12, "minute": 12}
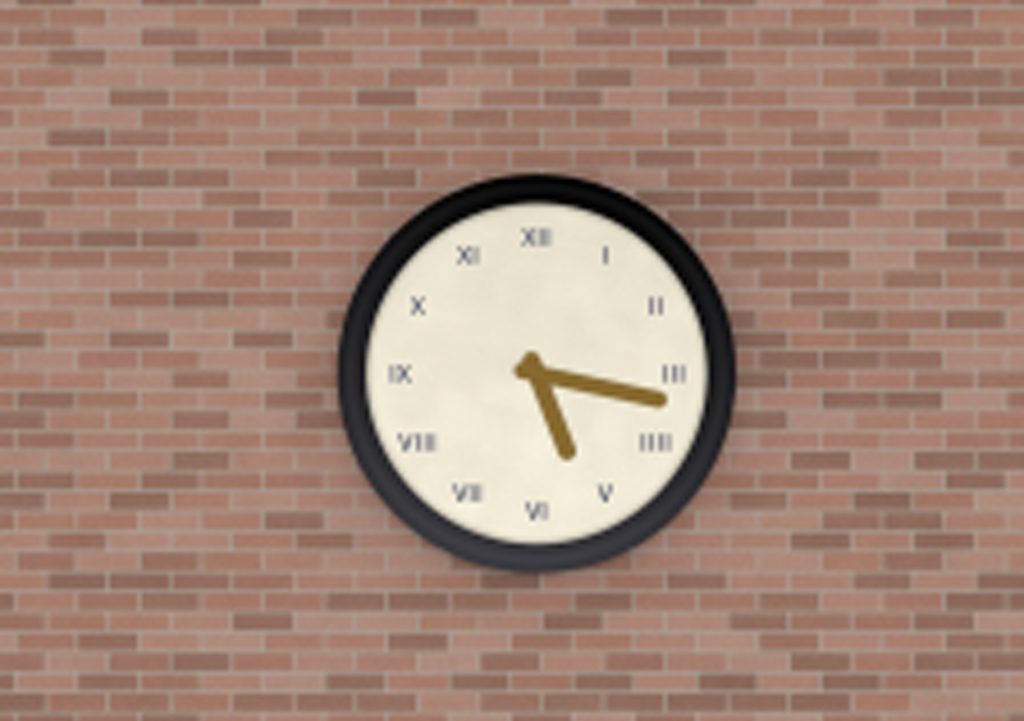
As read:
{"hour": 5, "minute": 17}
